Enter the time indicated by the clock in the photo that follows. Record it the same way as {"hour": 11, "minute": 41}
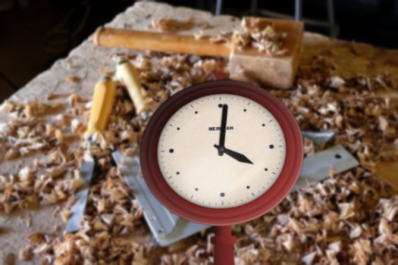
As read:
{"hour": 4, "minute": 1}
